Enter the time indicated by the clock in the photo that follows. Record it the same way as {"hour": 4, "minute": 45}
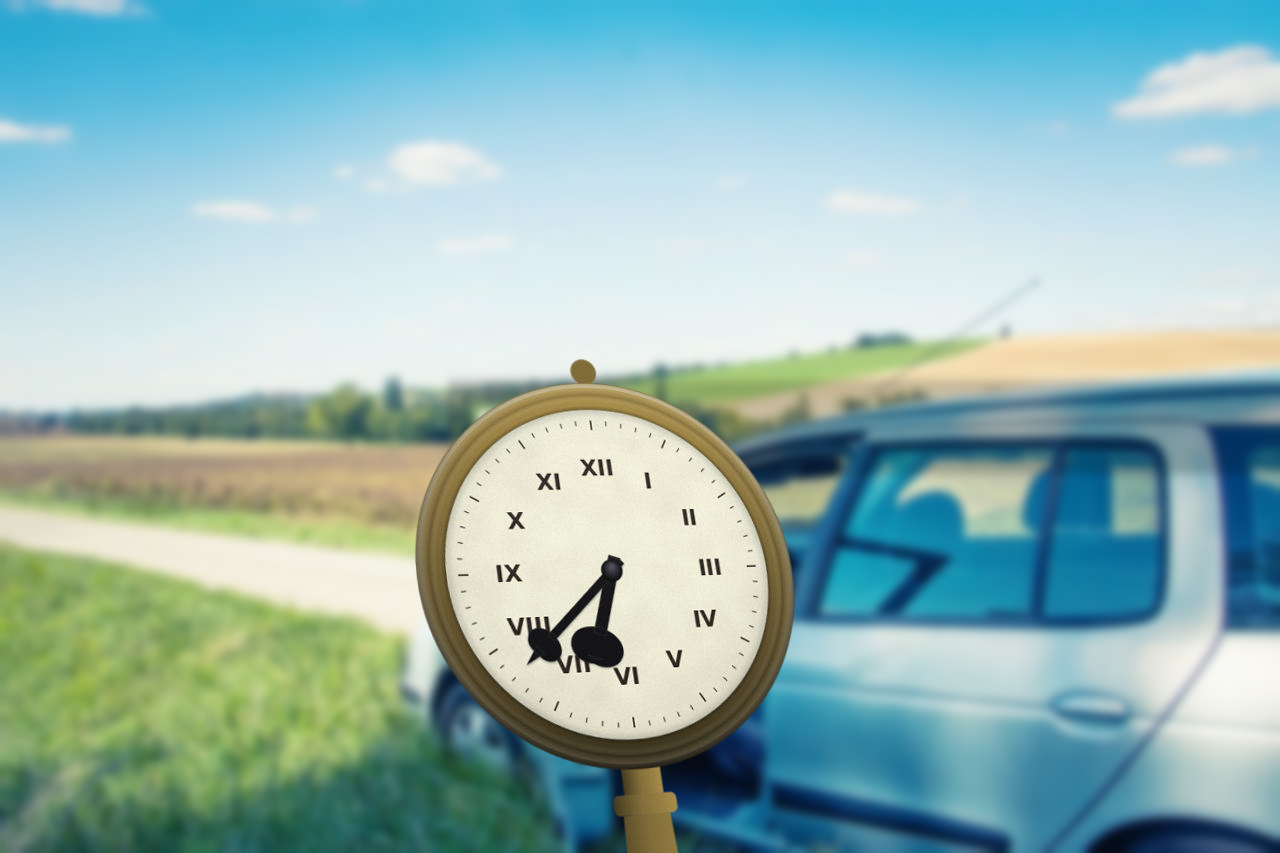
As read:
{"hour": 6, "minute": 38}
